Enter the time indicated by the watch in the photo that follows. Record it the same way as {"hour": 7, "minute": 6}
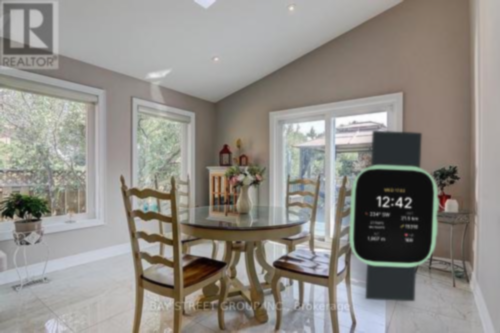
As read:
{"hour": 12, "minute": 42}
